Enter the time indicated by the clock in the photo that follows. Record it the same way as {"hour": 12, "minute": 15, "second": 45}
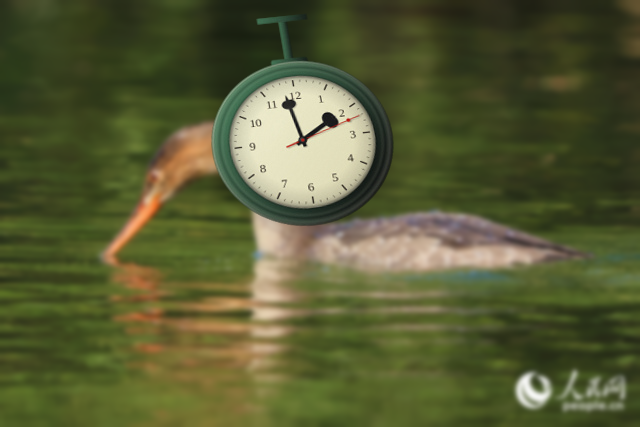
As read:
{"hour": 1, "minute": 58, "second": 12}
